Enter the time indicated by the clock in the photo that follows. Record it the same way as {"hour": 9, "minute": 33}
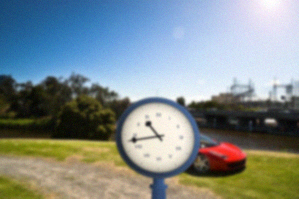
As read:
{"hour": 10, "minute": 43}
